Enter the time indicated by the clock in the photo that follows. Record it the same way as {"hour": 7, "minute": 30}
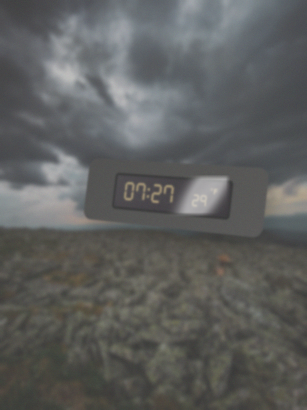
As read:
{"hour": 7, "minute": 27}
